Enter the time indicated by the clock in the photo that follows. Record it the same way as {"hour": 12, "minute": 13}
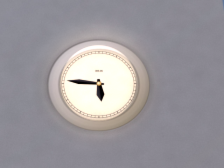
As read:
{"hour": 5, "minute": 46}
